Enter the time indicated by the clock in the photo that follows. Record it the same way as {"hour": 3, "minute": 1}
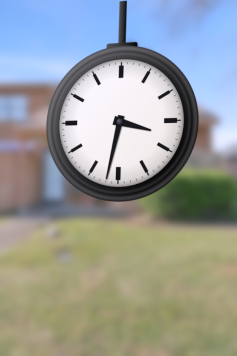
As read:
{"hour": 3, "minute": 32}
